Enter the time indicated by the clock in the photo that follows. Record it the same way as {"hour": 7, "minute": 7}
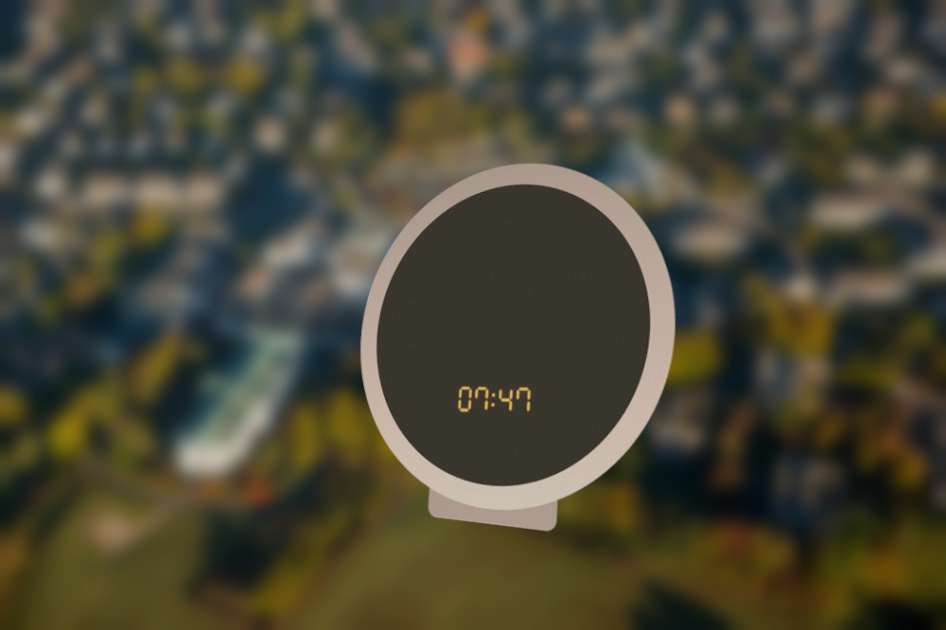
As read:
{"hour": 7, "minute": 47}
